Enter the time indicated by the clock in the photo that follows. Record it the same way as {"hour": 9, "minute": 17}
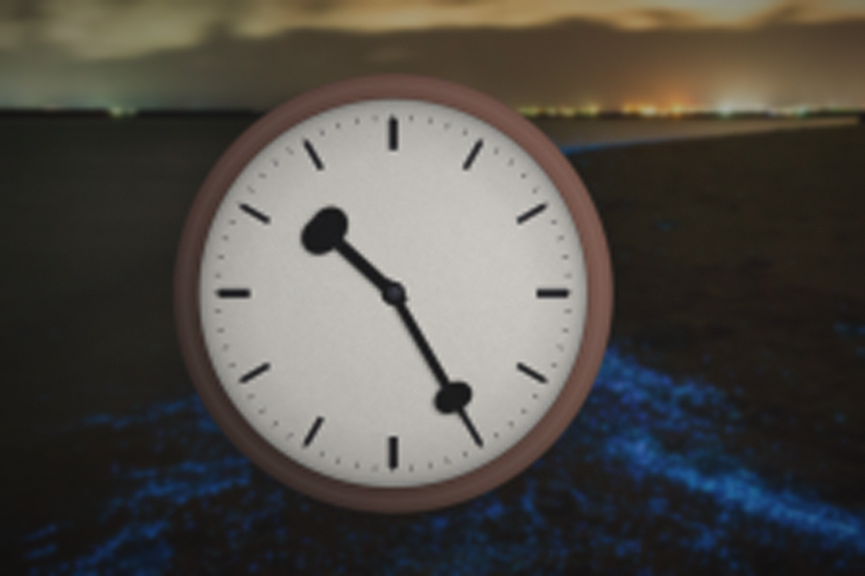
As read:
{"hour": 10, "minute": 25}
